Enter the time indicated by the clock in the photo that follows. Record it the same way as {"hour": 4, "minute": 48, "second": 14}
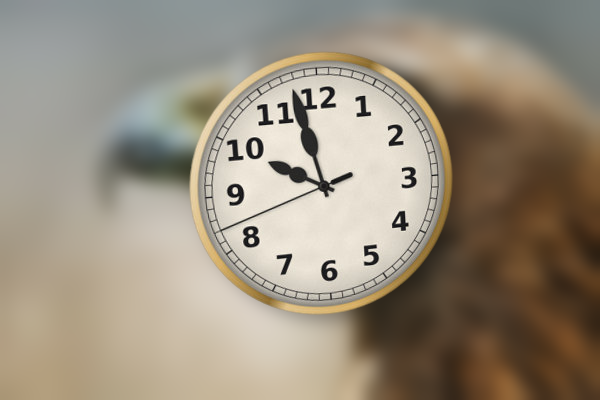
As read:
{"hour": 9, "minute": 57, "second": 42}
